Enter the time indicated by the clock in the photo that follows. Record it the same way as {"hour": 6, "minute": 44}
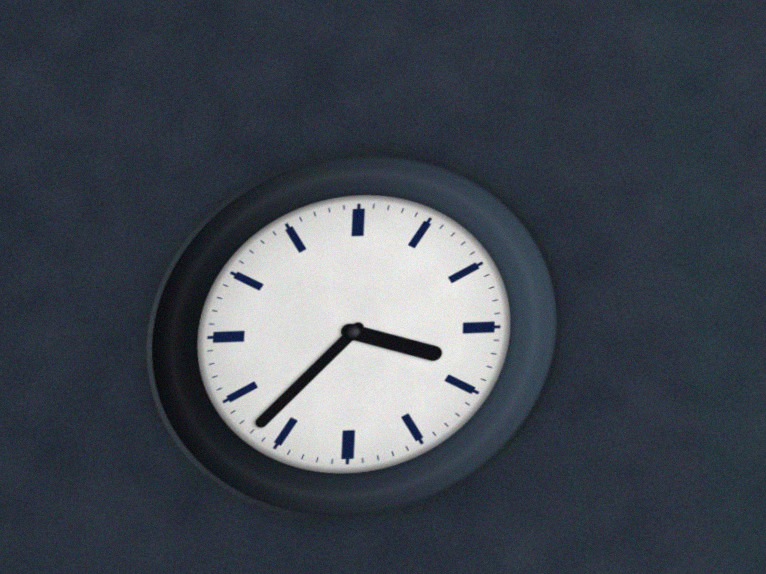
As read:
{"hour": 3, "minute": 37}
